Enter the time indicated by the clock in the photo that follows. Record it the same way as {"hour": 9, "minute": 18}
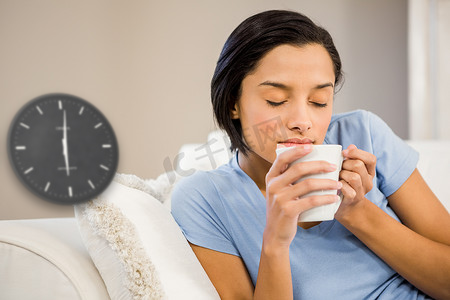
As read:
{"hour": 6, "minute": 1}
